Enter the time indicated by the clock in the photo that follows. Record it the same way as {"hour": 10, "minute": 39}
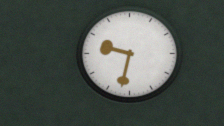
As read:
{"hour": 9, "minute": 32}
